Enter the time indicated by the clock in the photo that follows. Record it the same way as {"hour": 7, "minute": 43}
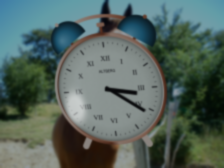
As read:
{"hour": 3, "minute": 21}
